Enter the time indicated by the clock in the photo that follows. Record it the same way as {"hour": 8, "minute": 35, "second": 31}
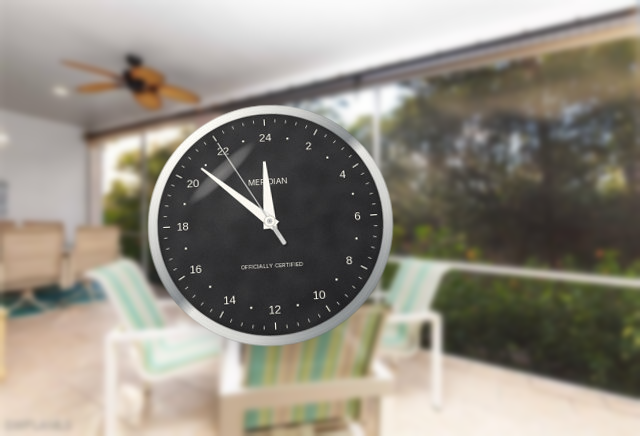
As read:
{"hour": 23, "minute": 51, "second": 55}
